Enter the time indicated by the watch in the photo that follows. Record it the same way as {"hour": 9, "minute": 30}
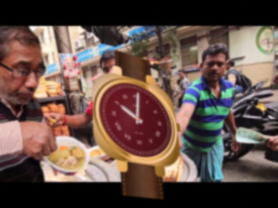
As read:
{"hour": 10, "minute": 1}
